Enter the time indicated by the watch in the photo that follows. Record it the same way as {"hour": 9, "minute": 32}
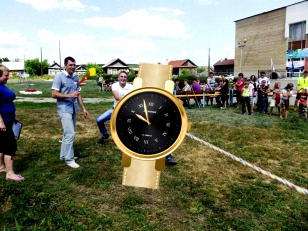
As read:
{"hour": 9, "minute": 57}
